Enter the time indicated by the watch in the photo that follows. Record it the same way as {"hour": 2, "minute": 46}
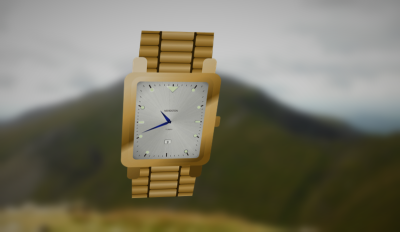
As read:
{"hour": 10, "minute": 41}
